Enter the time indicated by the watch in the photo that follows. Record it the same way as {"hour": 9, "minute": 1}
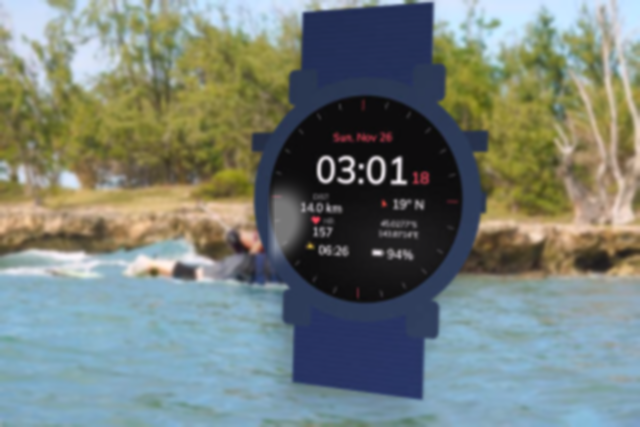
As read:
{"hour": 3, "minute": 1}
